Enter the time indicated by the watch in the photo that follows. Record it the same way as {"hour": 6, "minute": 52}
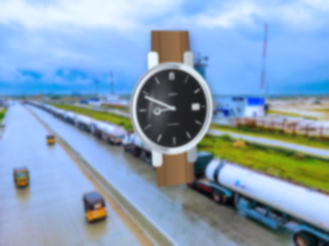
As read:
{"hour": 8, "minute": 49}
